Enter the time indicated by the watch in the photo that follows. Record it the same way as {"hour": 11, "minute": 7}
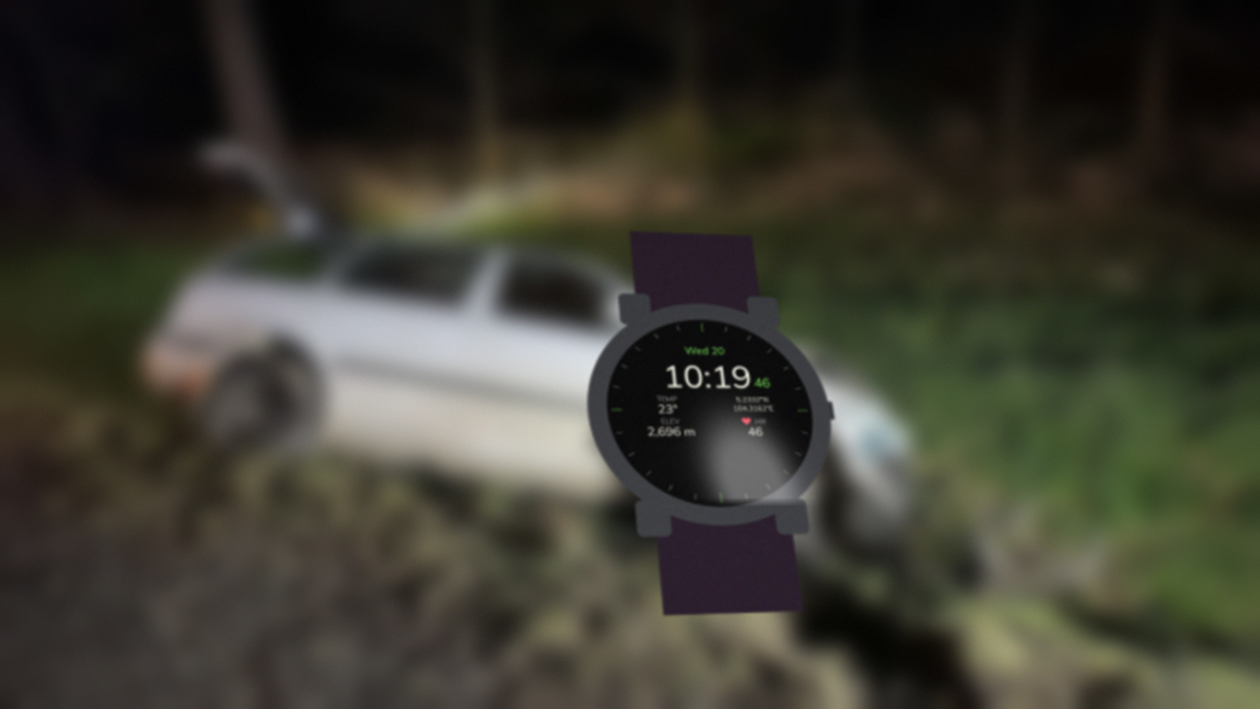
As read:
{"hour": 10, "minute": 19}
